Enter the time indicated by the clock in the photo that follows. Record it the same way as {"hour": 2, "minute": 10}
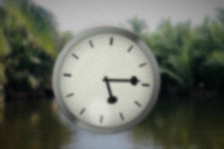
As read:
{"hour": 5, "minute": 14}
